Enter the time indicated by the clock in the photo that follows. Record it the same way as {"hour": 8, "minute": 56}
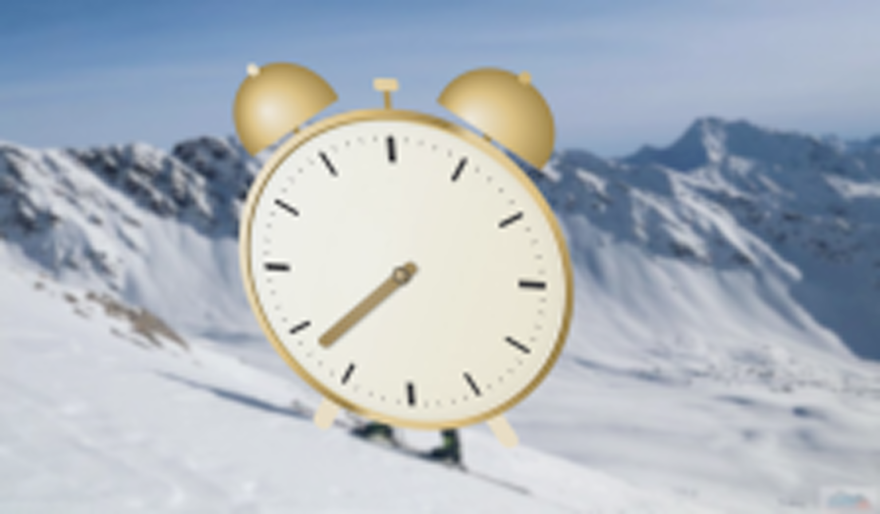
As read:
{"hour": 7, "minute": 38}
